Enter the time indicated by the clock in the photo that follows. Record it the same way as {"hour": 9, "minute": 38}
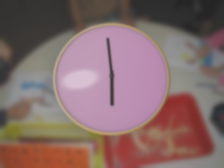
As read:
{"hour": 5, "minute": 59}
